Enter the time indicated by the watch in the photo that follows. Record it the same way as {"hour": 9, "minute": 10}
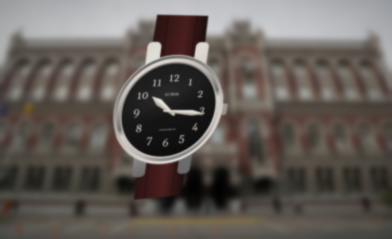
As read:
{"hour": 10, "minute": 16}
